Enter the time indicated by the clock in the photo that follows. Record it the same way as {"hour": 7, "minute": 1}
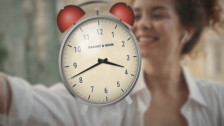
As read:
{"hour": 3, "minute": 42}
